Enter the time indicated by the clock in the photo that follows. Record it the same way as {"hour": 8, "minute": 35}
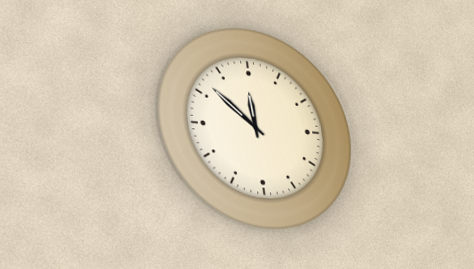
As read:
{"hour": 11, "minute": 52}
